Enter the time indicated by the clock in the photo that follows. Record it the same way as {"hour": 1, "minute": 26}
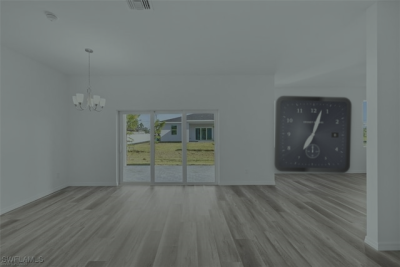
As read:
{"hour": 7, "minute": 3}
